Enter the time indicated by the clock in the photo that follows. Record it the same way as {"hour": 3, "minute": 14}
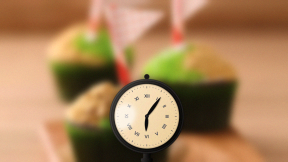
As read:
{"hour": 6, "minute": 6}
